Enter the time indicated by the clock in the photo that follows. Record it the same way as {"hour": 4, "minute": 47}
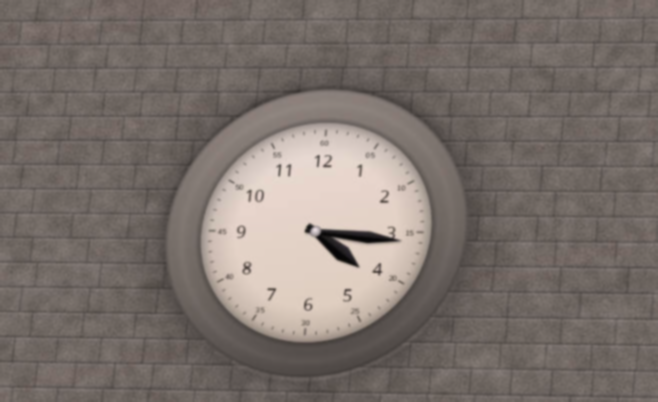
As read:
{"hour": 4, "minute": 16}
